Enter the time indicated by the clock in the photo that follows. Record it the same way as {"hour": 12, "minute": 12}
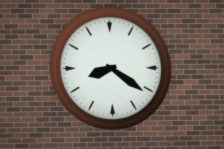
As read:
{"hour": 8, "minute": 21}
